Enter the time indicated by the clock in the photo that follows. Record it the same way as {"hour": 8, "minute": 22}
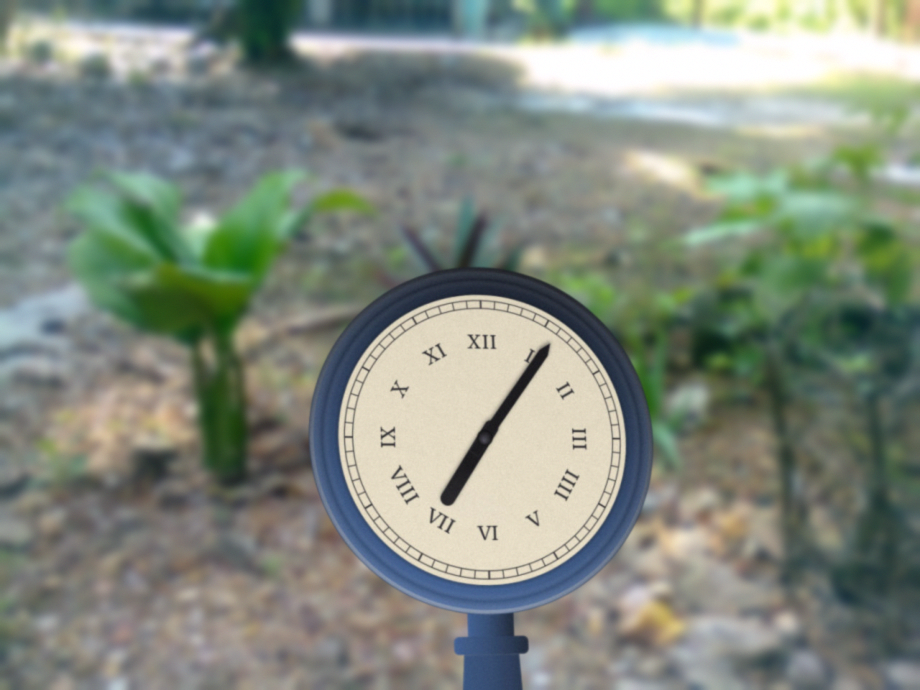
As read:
{"hour": 7, "minute": 6}
